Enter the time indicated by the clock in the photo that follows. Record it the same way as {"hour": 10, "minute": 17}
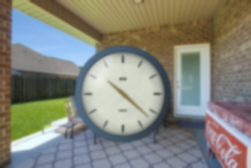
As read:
{"hour": 10, "minute": 22}
